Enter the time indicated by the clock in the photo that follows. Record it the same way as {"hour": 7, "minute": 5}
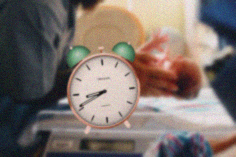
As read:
{"hour": 8, "minute": 41}
